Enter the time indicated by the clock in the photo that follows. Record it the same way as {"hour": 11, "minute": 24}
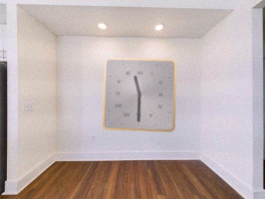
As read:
{"hour": 11, "minute": 30}
